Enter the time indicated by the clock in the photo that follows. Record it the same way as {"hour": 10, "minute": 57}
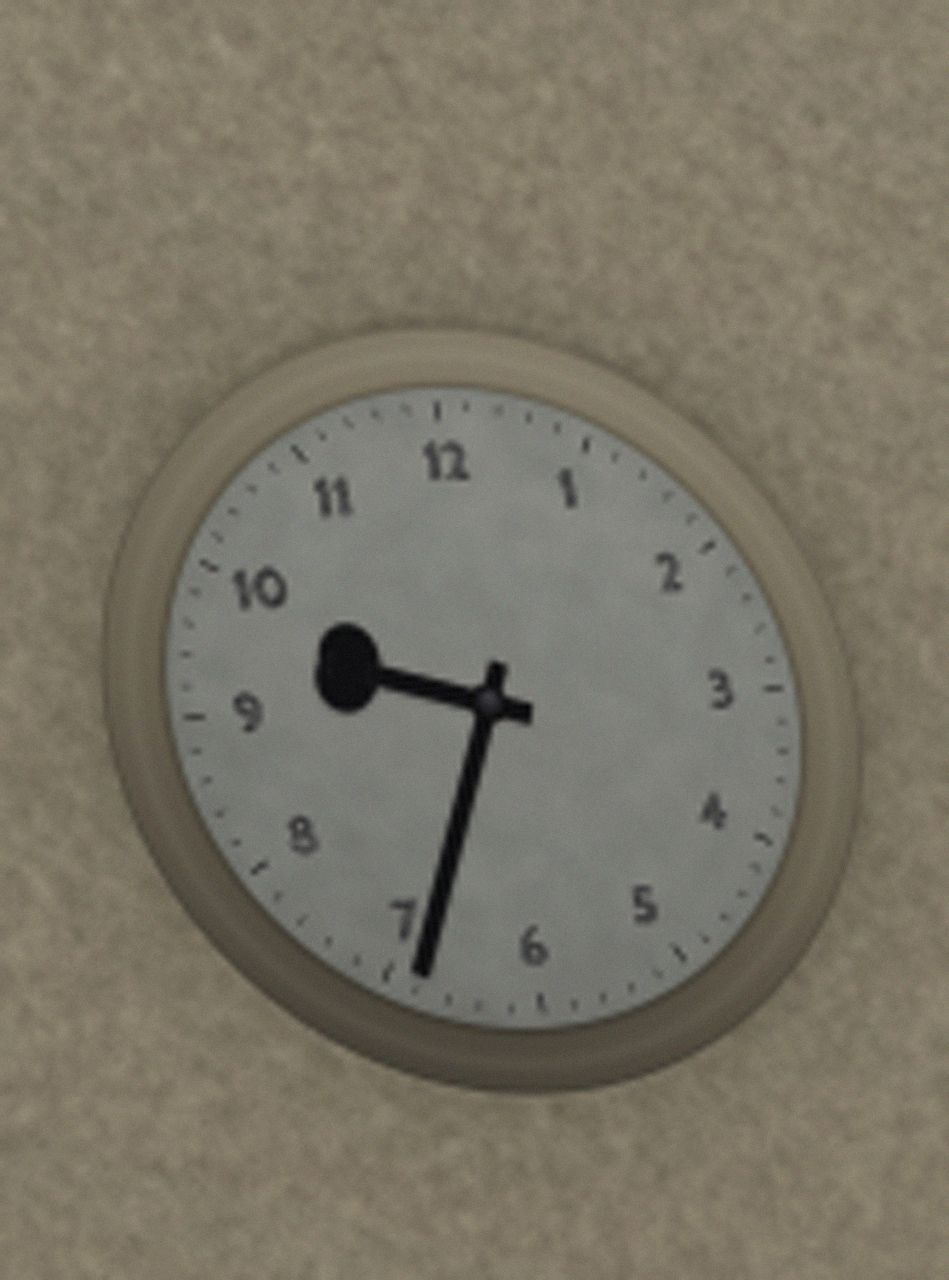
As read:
{"hour": 9, "minute": 34}
